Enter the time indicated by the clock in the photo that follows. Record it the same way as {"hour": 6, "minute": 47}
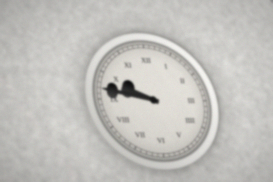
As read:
{"hour": 9, "minute": 47}
